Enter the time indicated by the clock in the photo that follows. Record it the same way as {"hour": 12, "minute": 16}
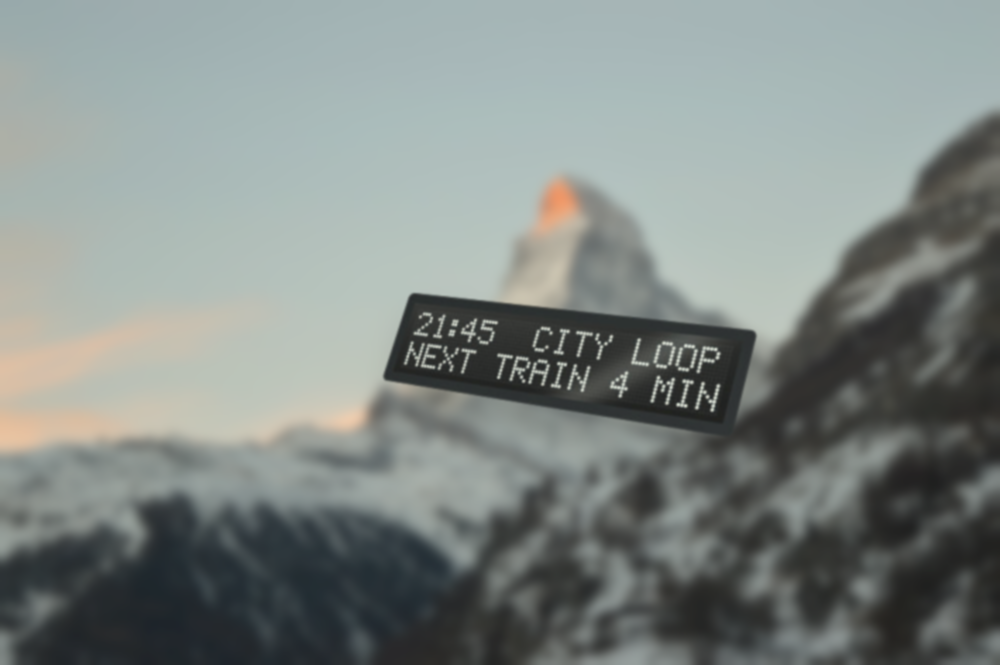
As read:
{"hour": 21, "minute": 45}
